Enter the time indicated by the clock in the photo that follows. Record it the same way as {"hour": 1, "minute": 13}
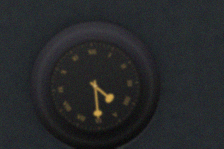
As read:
{"hour": 4, "minute": 30}
